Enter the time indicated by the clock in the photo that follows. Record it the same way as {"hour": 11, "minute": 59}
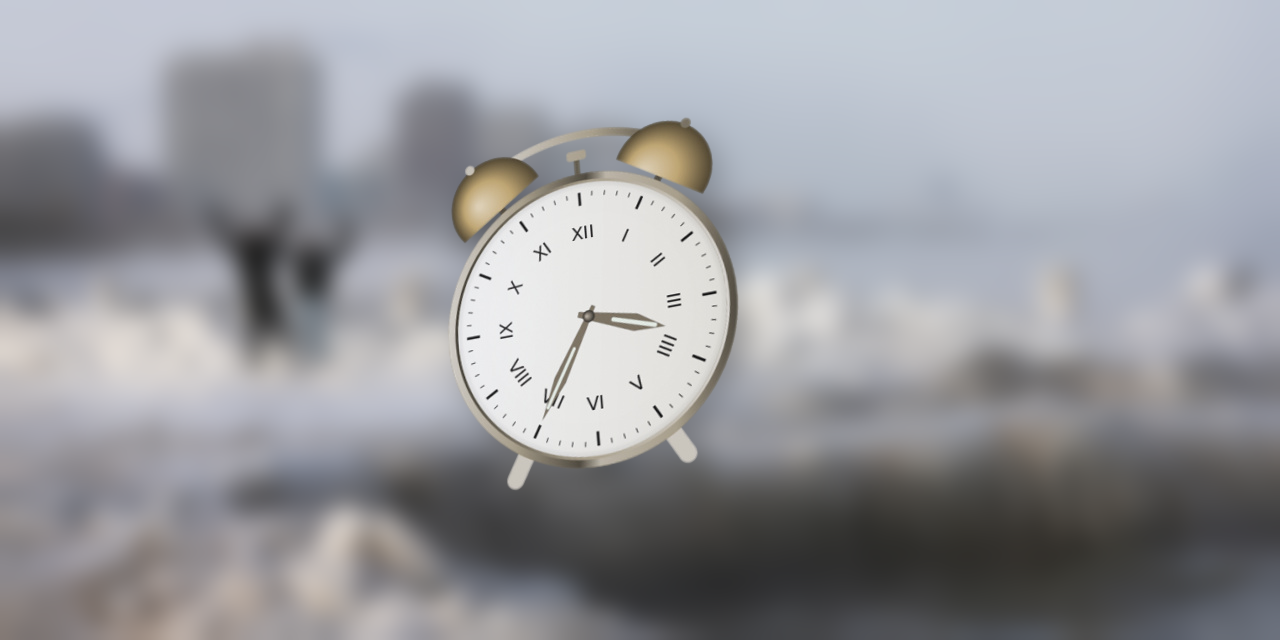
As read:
{"hour": 3, "minute": 35}
